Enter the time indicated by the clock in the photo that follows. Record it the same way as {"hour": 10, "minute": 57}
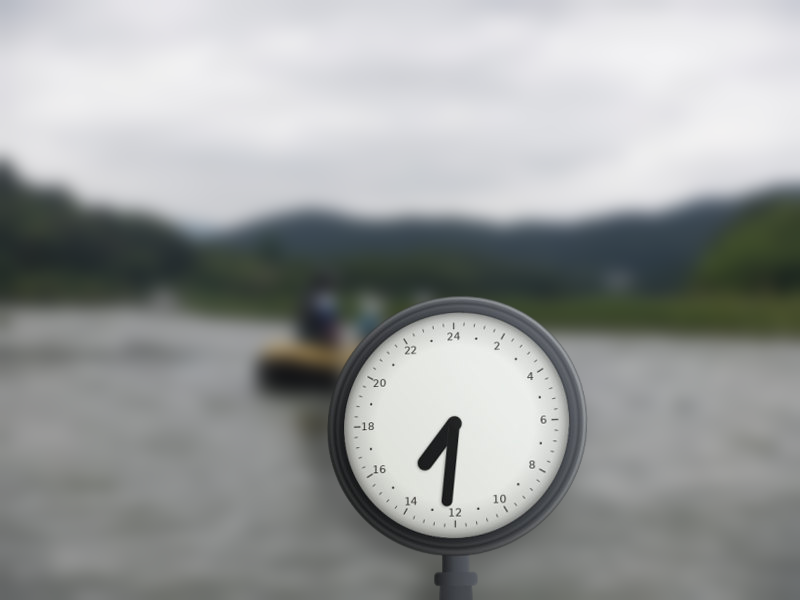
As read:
{"hour": 14, "minute": 31}
